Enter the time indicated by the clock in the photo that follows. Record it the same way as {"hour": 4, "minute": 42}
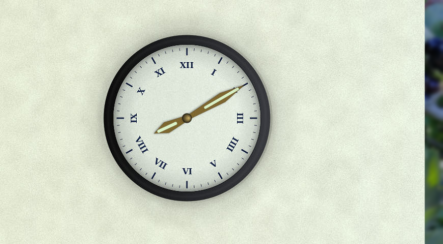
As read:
{"hour": 8, "minute": 10}
